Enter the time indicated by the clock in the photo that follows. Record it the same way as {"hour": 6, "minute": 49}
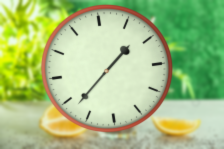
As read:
{"hour": 1, "minute": 38}
